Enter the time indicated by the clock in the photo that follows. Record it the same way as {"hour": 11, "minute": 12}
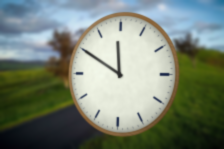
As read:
{"hour": 11, "minute": 50}
